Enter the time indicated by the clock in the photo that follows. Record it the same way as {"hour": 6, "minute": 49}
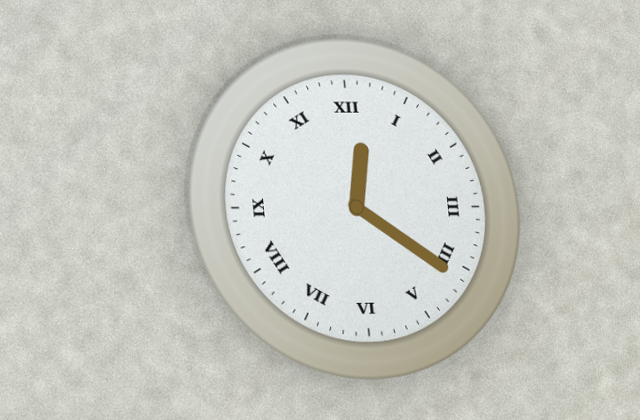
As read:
{"hour": 12, "minute": 21}
